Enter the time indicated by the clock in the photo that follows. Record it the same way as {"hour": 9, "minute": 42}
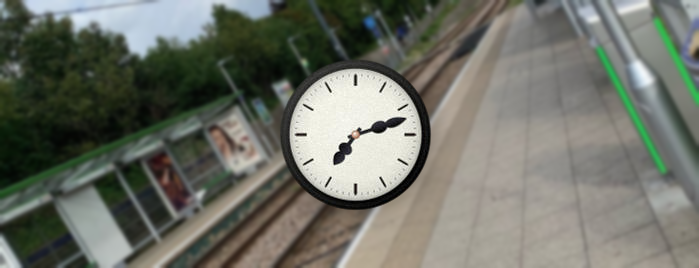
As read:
{"hour": 7, "minute": 12}
